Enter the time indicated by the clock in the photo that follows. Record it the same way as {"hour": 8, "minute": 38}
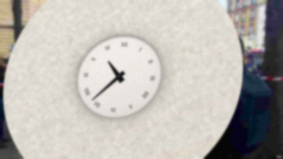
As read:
{"hour": 10, "minute": 37}
